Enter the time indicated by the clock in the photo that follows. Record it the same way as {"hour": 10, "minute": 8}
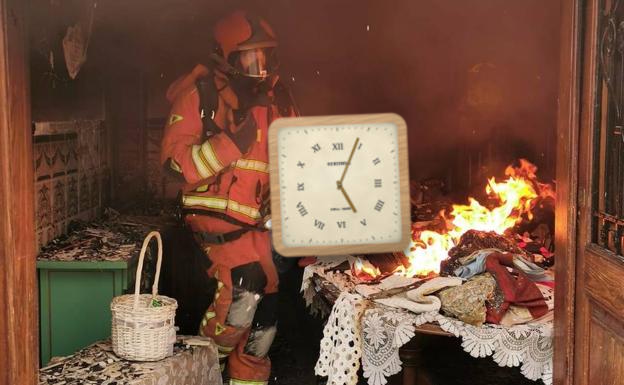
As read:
{"hour": 5, "minute": 4}
